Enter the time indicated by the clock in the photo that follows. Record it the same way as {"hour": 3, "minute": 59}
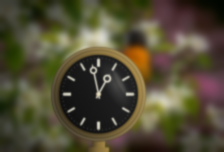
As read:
{"hour": 12, "minute": 58}
